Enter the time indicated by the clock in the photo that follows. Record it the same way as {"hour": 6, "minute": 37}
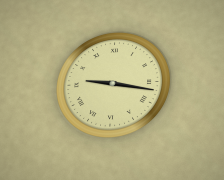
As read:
{"hour": 9, "minute": 17}
